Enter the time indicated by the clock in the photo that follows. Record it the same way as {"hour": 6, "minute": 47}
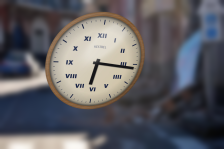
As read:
{"hour": 6, "minute": 16}
